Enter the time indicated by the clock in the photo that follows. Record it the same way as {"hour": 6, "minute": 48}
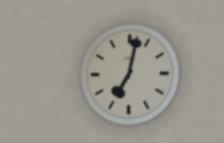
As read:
{"hour": 7, "minute": 2}
